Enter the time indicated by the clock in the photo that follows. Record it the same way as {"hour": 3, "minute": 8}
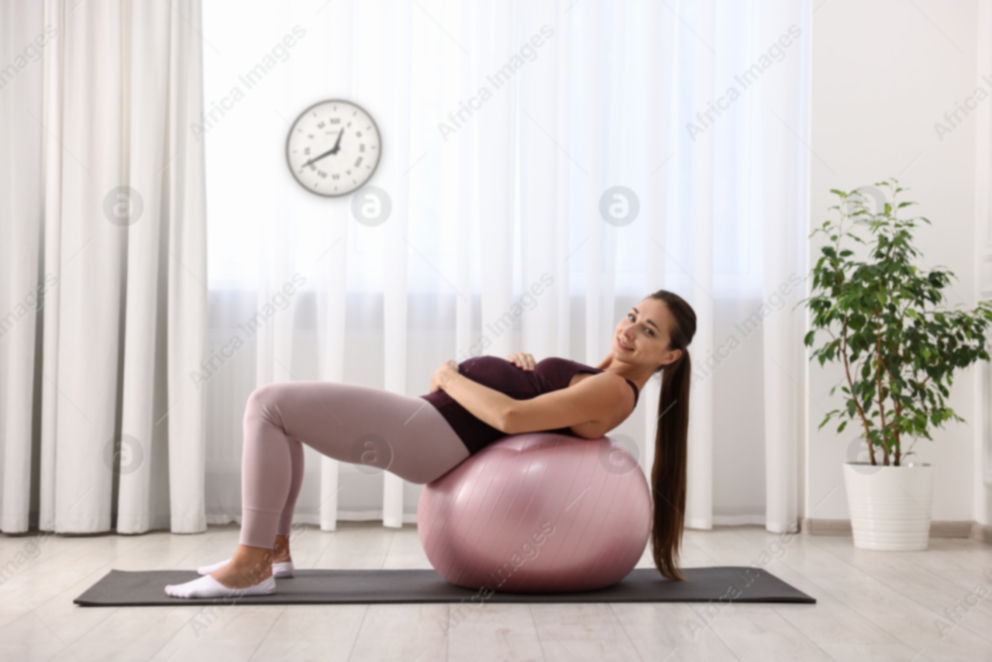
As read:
{"hour": 12, "minute": 41}
